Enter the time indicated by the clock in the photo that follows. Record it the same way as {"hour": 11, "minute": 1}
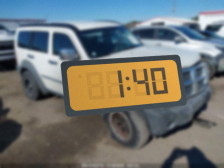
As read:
{"hour": 1, "minute": 40}
